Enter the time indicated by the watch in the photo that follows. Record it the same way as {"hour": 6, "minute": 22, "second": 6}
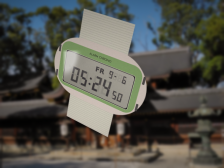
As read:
{"hour": 5, "minute": 24, "second": 50}
